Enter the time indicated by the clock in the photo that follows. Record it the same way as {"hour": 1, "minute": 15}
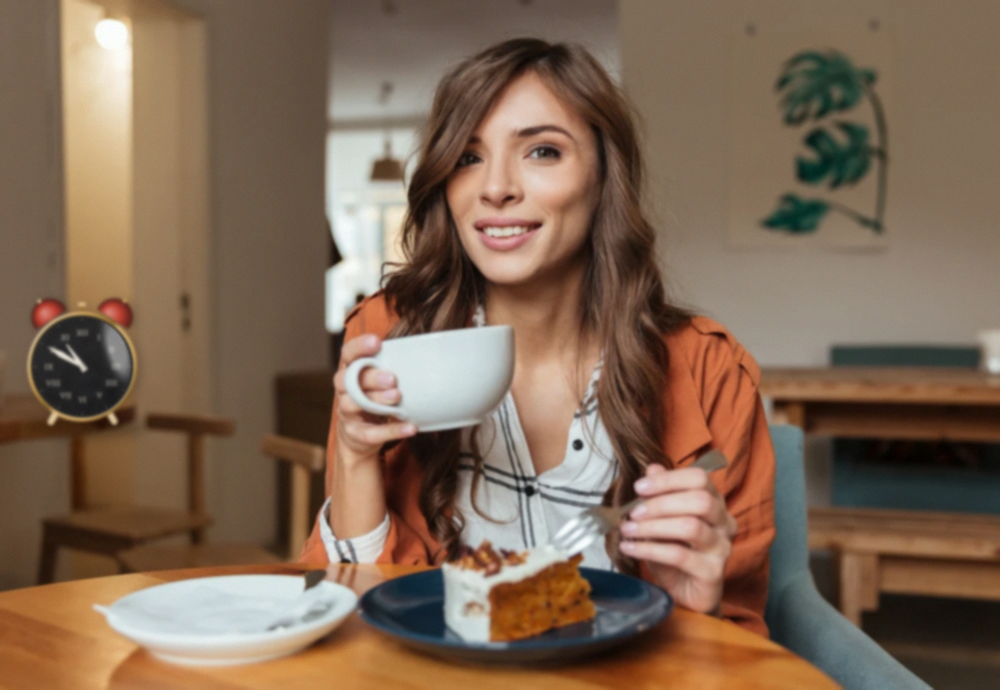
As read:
{"hour": 10, "minute": 50}
